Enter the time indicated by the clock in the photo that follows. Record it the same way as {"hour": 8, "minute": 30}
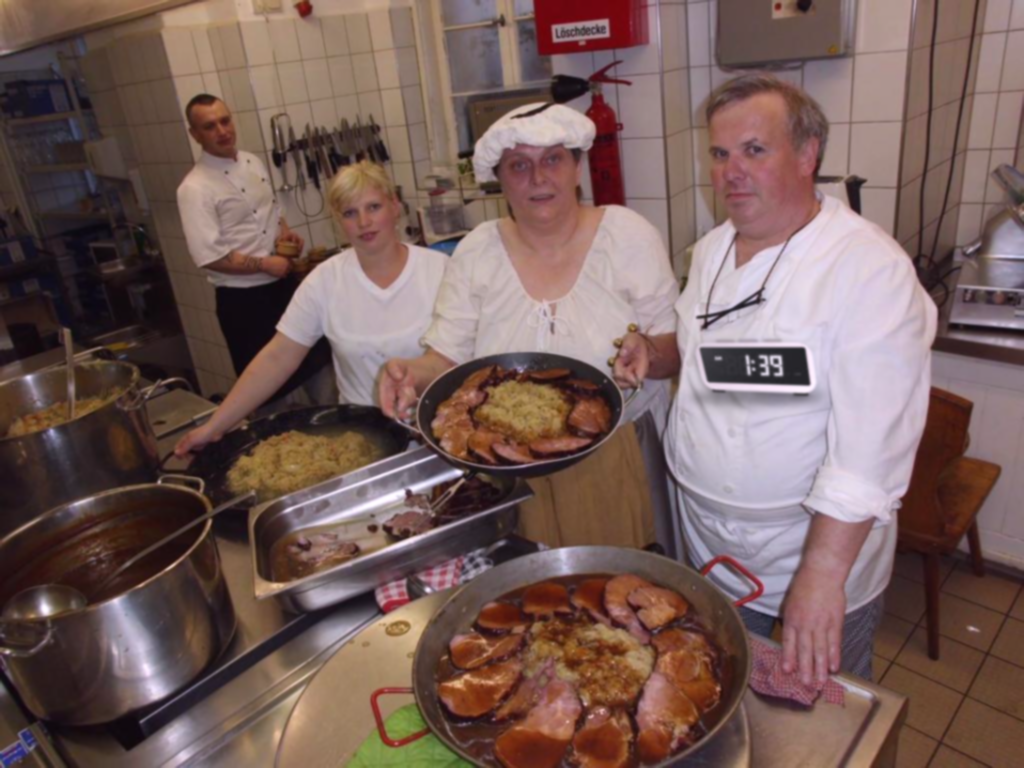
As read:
{"hour": 1, "minute": 39}
